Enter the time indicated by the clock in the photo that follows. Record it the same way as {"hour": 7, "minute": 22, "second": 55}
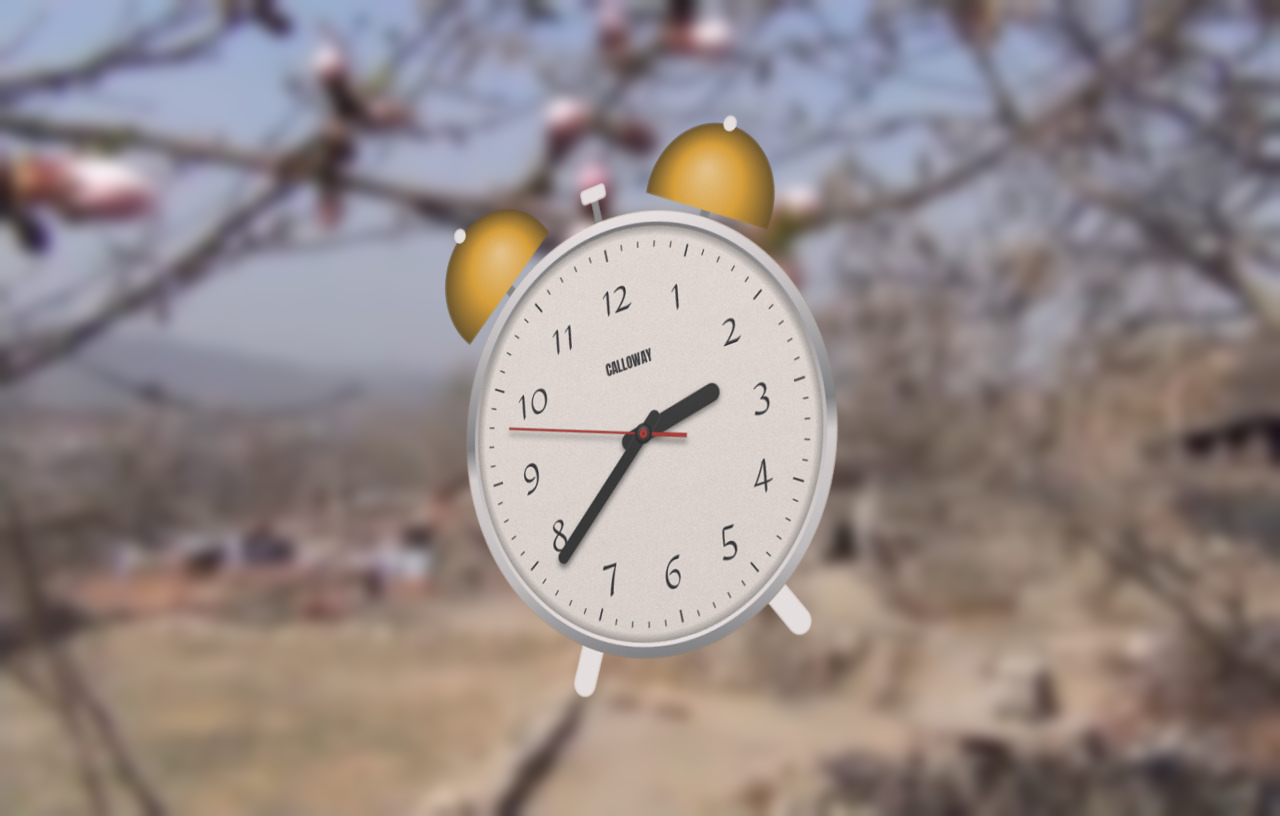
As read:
{"hour": 2, "minute": 38, "second": 48}
